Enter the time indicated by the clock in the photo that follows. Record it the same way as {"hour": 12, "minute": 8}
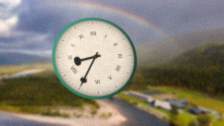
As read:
{"hour": 8, "minute": 35}
